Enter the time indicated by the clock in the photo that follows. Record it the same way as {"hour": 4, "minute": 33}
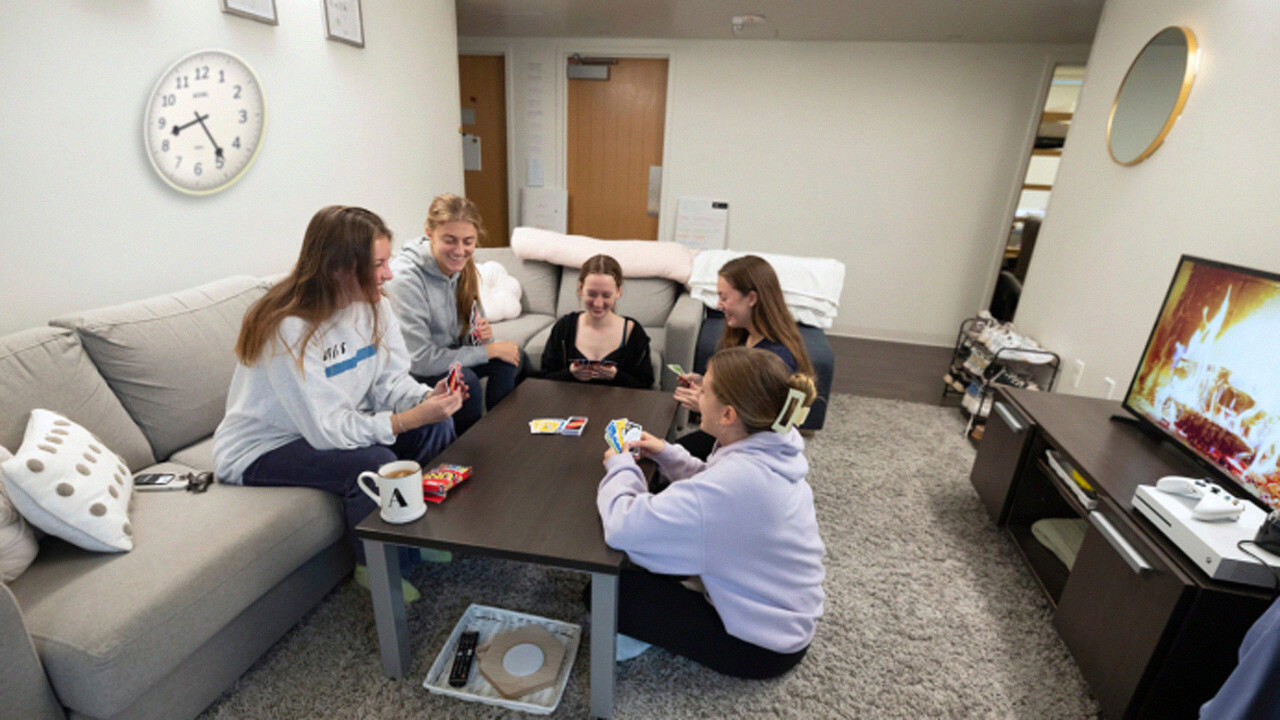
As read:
{"hour": 8, "minute": 24}
